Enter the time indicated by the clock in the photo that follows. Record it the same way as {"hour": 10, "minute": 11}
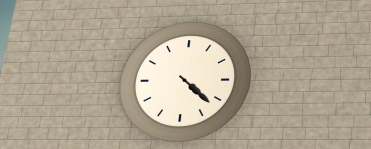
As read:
{"hour": 4, "minute": 22}
